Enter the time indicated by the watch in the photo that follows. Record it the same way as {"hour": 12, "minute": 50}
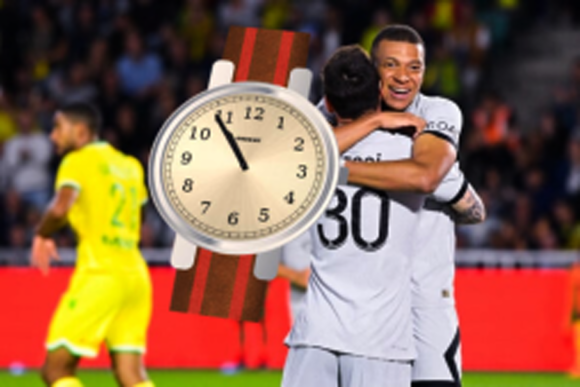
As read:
{"hour": 10, "minute": 54}
